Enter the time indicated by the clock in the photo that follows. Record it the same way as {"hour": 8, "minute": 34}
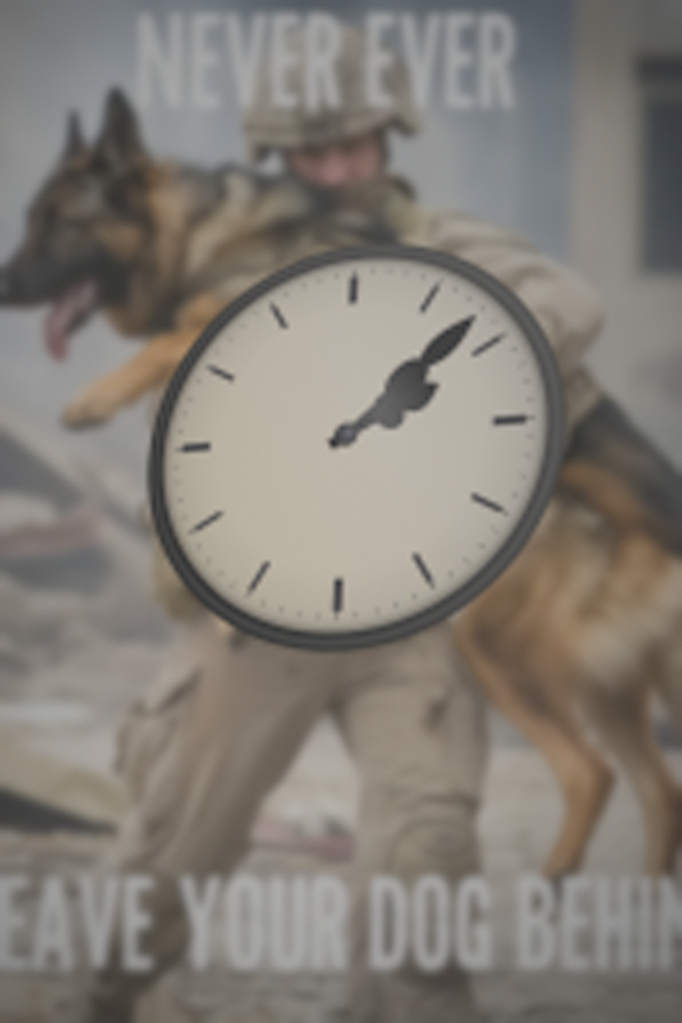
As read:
{"hour": 2, "minute": 8}
